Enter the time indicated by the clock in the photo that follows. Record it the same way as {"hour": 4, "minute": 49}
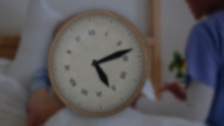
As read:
{"hour": 5, "minute": 13}
